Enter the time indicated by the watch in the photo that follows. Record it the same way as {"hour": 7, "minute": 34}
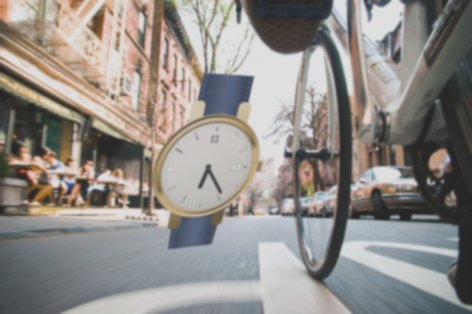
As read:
{"hour": 6, "minute": 24}
